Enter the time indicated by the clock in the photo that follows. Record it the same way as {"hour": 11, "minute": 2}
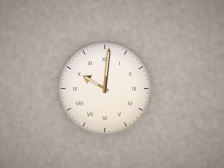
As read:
{"hour": 10, "minute": 1}
